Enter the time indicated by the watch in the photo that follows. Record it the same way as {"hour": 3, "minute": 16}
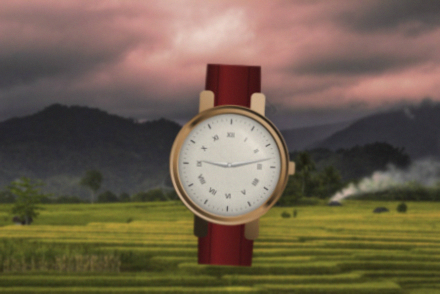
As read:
{"hour": 9, "minute": 13}
